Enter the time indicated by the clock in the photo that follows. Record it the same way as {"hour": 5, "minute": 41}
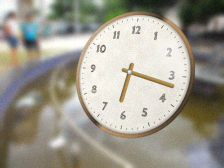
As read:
{"hour": 6, "minute": 17}
